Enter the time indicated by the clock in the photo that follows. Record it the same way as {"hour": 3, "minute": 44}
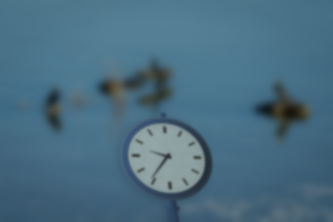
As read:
{"hour": 9, "minute": 36}
